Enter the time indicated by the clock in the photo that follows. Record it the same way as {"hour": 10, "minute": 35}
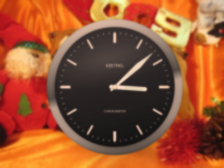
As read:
{"hour": 3, "minute": 8}
